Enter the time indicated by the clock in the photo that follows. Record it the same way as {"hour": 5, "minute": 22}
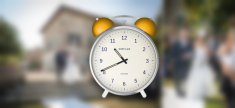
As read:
{"hour": 10, "minute": 41}
